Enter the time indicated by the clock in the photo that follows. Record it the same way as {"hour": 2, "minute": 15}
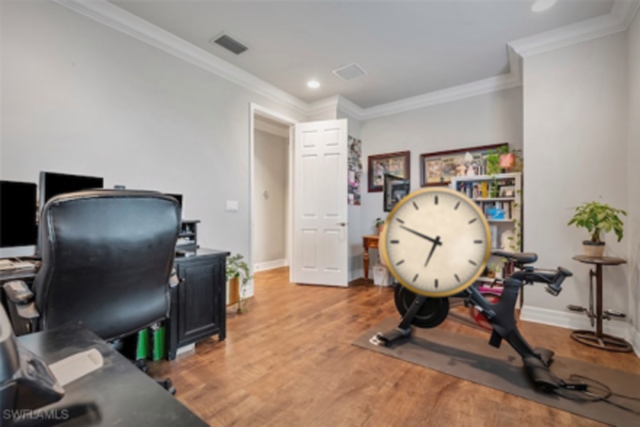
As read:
{"hour": 6, "minute": 49}
